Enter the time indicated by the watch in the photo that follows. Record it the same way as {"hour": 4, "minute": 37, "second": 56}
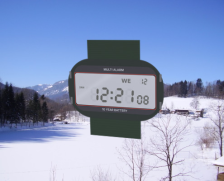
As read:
{"hour": 12, "minute": 21, "second": 8}
